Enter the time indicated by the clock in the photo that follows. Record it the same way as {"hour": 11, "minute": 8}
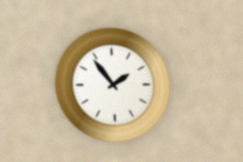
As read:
{"hour": 1, "minute": 54}
